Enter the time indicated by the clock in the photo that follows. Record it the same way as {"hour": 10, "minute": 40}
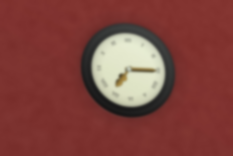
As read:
{"hour": 7, "minute": 15}
